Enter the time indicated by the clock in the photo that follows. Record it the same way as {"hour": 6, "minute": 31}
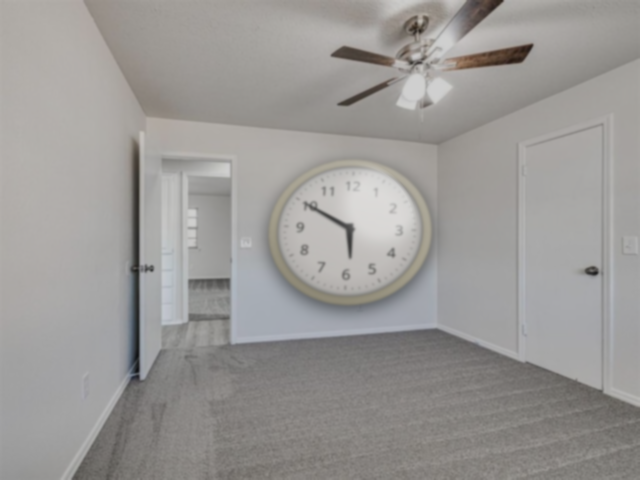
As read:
{"hour": 5, "minute": 50}
